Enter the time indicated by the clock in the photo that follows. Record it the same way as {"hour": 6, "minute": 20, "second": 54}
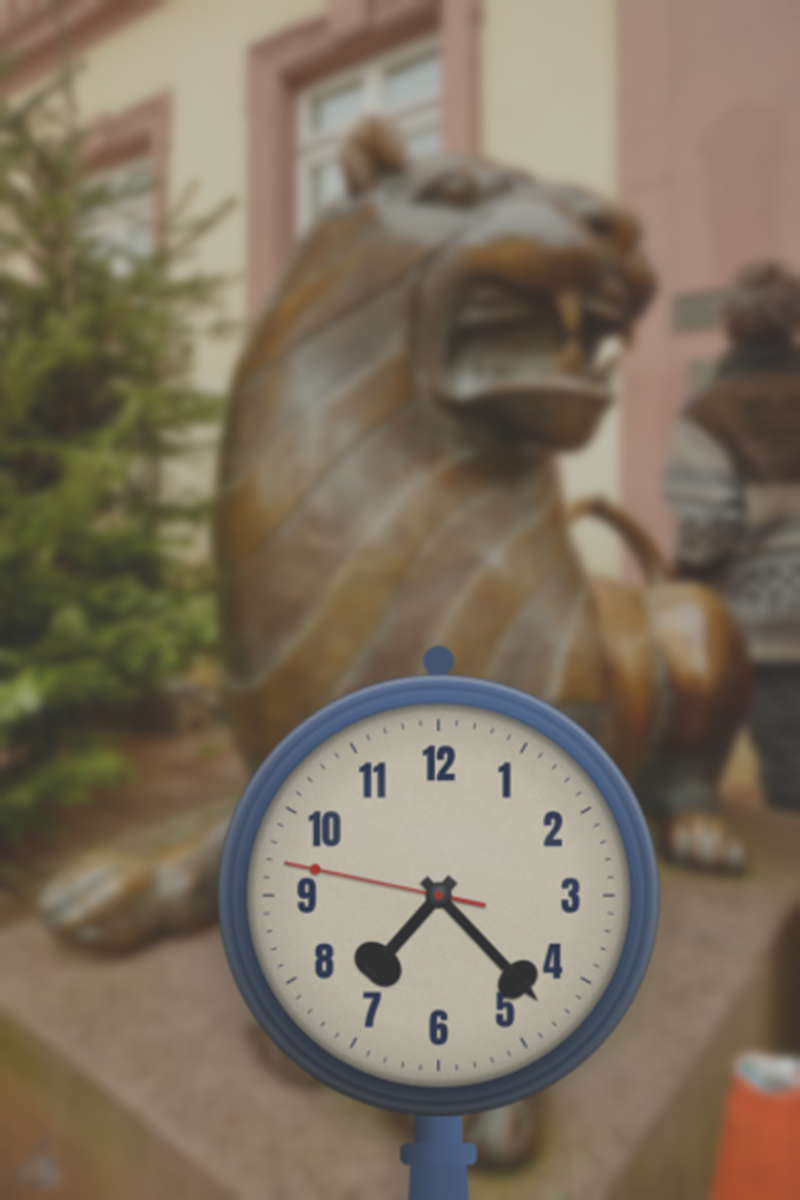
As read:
{"hour": 7, "minute": 22, "second": 47}
